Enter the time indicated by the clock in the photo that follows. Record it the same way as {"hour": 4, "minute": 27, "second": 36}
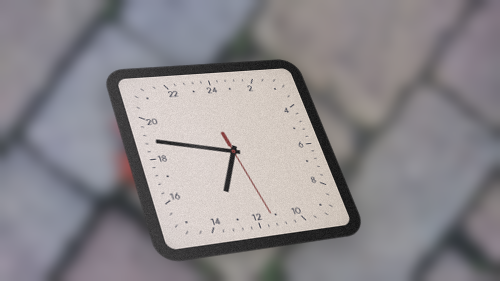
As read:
{"hour": 13, "minute": 47, "second": 28}
